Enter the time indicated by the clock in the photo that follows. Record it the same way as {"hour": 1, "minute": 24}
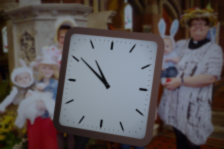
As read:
{"hour": 10, "minute": 51}
